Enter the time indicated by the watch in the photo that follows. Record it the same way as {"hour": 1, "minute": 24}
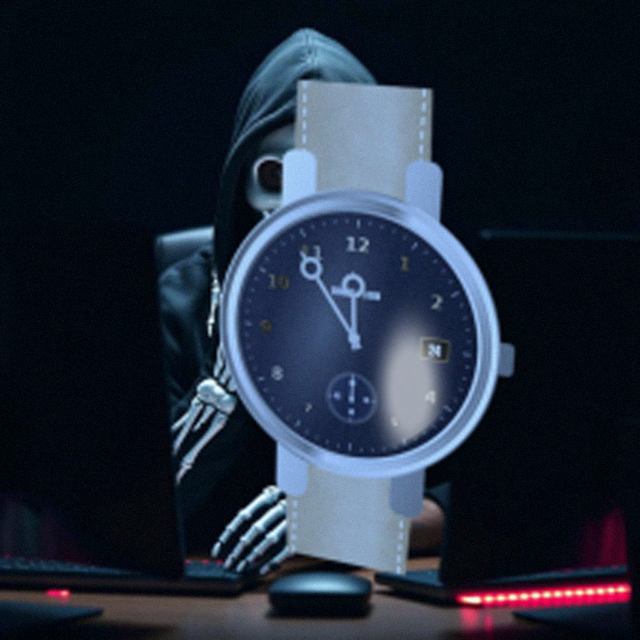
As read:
{"hour": 11, "minute": 54}
